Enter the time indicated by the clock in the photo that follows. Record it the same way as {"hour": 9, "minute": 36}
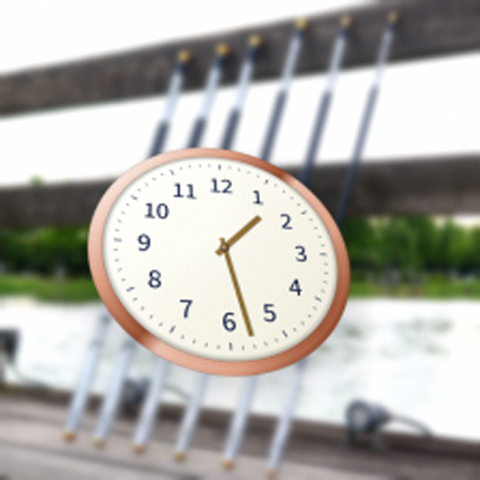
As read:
{"hour": 1, "minute": 28}
